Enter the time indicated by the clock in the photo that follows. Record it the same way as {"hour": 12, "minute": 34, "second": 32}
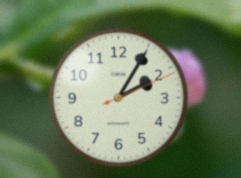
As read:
{"hour": 2, "minute": 5, "second": 11}
